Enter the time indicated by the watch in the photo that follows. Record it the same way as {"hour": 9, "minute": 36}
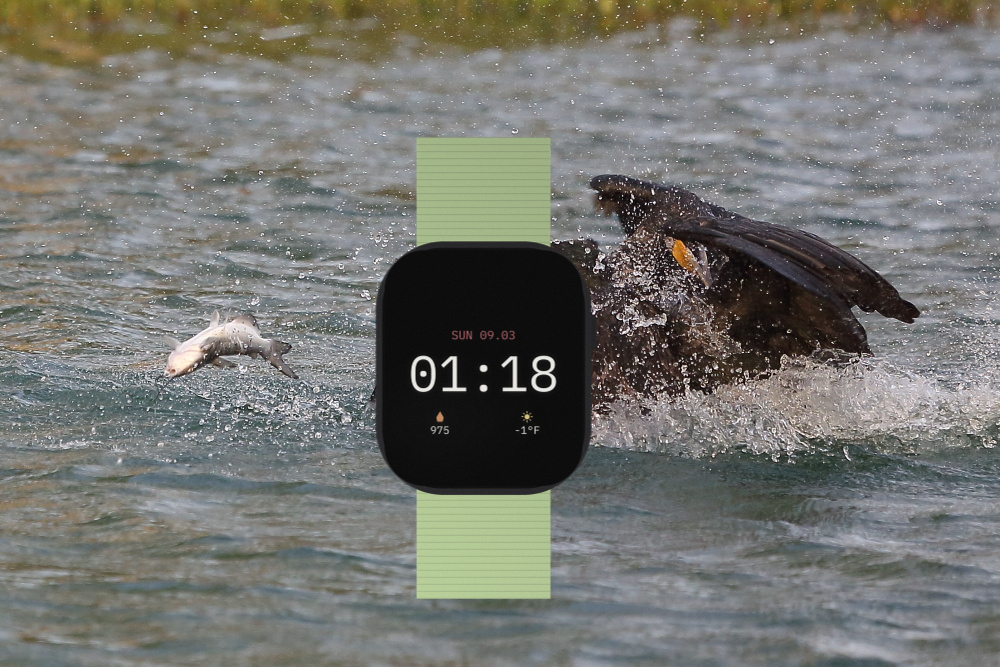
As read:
{"hour": 1, "minute": 18}
